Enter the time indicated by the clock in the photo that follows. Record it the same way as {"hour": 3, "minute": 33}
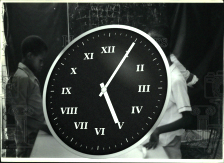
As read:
{"hour": 5, "minute": 5}
